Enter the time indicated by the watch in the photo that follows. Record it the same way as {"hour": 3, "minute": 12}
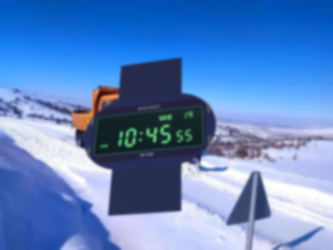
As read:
{"hour": 10, "minute": 45}
